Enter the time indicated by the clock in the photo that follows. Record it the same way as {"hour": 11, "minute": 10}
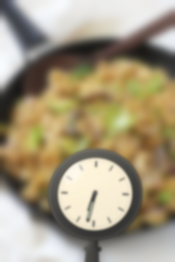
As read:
{"hour": 6, "minute": 32}
